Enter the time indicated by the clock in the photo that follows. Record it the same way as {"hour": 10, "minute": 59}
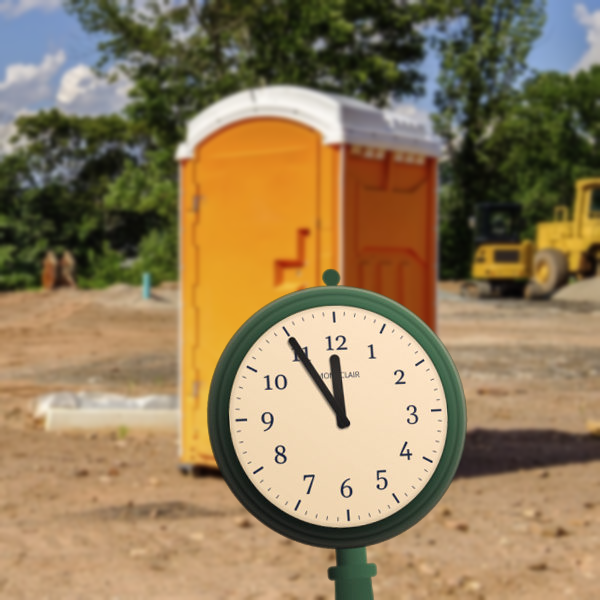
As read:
{"hour": 11, "minute": 55}
